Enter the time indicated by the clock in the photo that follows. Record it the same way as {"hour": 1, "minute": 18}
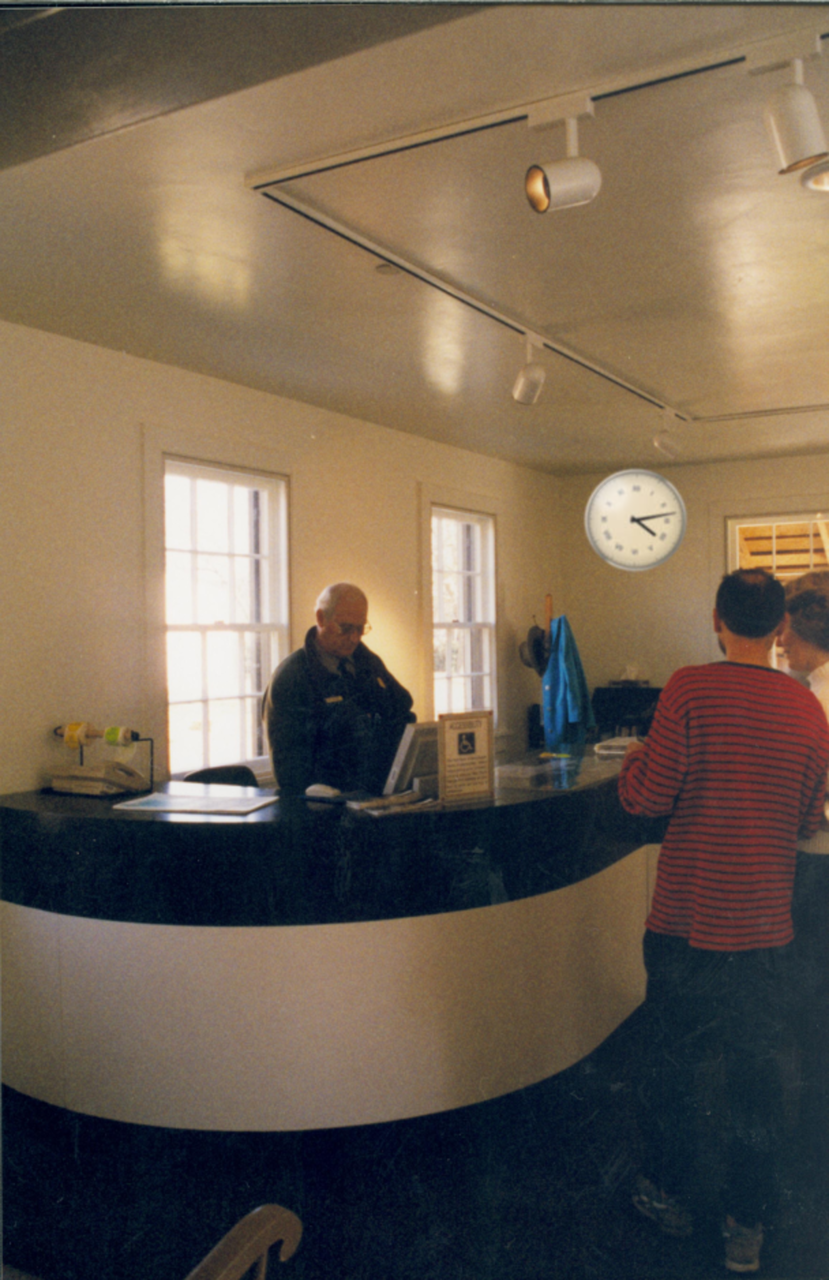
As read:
{"hour": 4, "minute": 13}
